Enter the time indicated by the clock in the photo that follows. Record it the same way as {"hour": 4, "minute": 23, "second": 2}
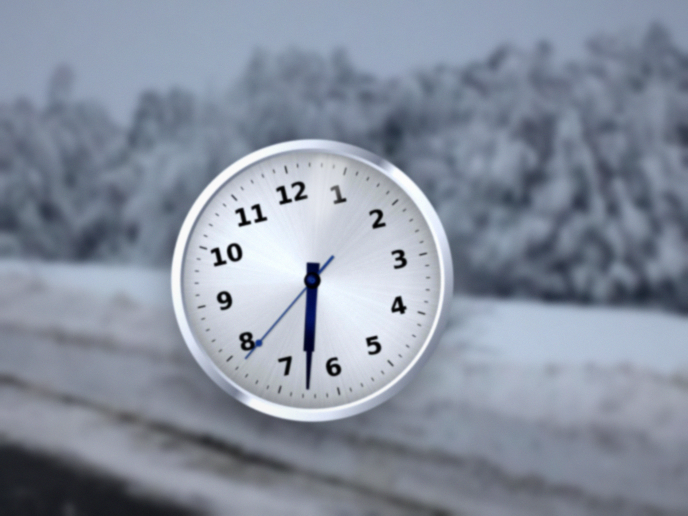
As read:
{"hour": 6, "minute": 32, "second": 39}
